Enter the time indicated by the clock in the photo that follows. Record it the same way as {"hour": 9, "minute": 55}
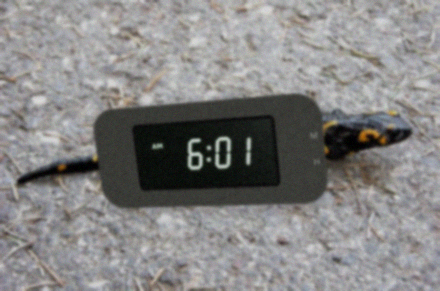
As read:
{"hour": 6, "minute": 1}
